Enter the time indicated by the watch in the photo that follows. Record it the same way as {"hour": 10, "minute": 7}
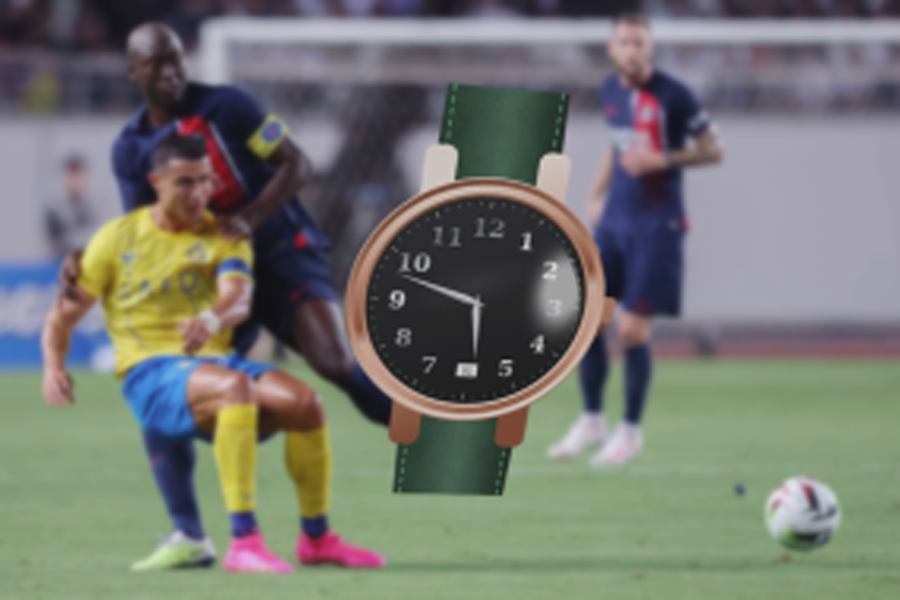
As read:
{"hour": 5, "minute": 48}
